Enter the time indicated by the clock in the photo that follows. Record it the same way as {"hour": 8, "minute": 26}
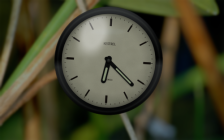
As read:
{"hour": 6, "minute": 22}
